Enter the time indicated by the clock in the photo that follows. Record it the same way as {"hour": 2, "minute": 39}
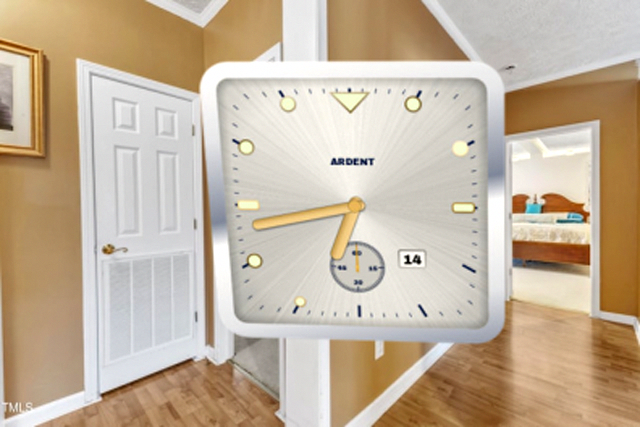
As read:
{"hour": 6, "minute": 43}
